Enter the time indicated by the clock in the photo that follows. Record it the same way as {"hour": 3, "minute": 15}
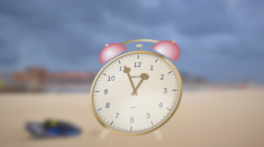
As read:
{"hour": 12, "minute": 56}
